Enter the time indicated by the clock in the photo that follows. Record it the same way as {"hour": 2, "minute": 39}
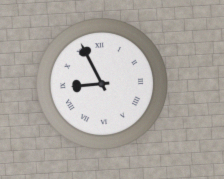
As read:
{"hour": 8, "minute": 56}
